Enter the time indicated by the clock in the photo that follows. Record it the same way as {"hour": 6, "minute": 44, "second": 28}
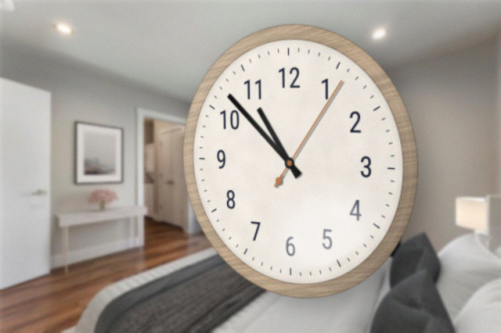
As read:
{"hour": 10, "minute": 52, "second": 6}
